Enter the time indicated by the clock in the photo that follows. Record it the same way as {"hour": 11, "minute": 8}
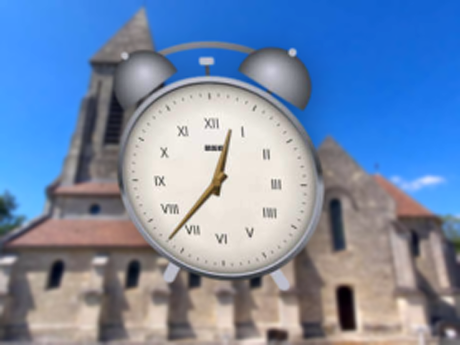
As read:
{"hour": 12, "minute": 37}
